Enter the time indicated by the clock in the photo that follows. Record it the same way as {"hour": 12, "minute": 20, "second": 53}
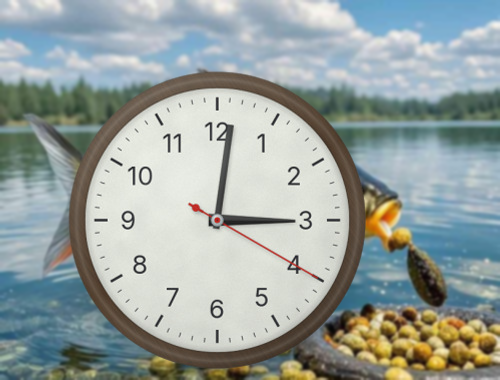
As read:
{"hour": 3, "minute": 1, "second": 20}
